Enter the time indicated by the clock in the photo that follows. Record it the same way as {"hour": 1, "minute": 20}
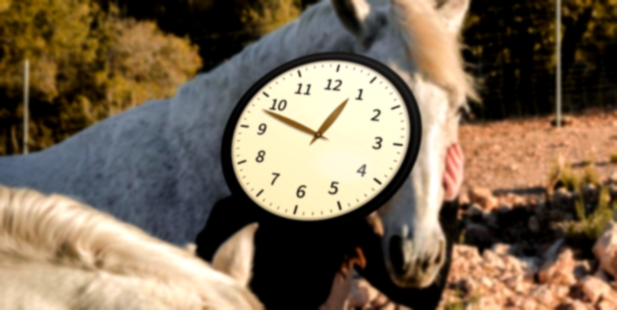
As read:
{"hour": 12, "minute": 48}
